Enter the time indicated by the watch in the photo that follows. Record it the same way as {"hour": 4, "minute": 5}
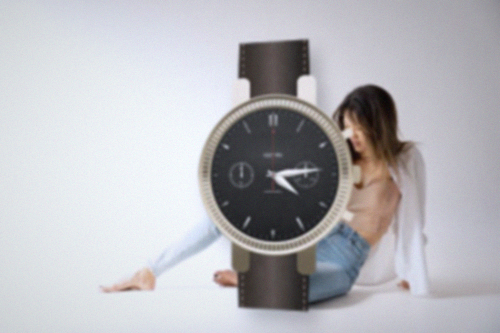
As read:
{"hour": 4, "minute": 14}
